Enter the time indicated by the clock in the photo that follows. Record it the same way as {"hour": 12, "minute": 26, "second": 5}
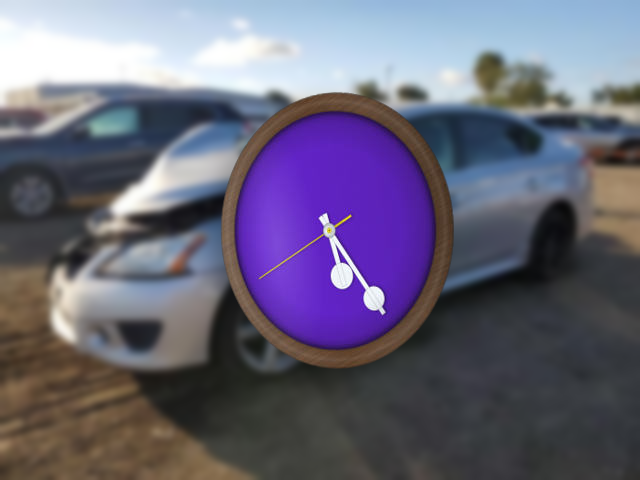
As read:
{"hour": 5, "minute": 23, "second": 40}
